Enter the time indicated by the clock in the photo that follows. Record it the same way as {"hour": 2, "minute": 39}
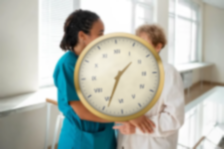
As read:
{"hour": 1, "minute": 34}
